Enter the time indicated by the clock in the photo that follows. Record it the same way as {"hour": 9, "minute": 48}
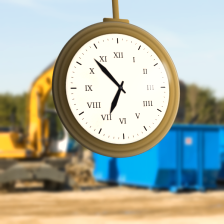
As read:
{"hour": 6, "minute": 53}
